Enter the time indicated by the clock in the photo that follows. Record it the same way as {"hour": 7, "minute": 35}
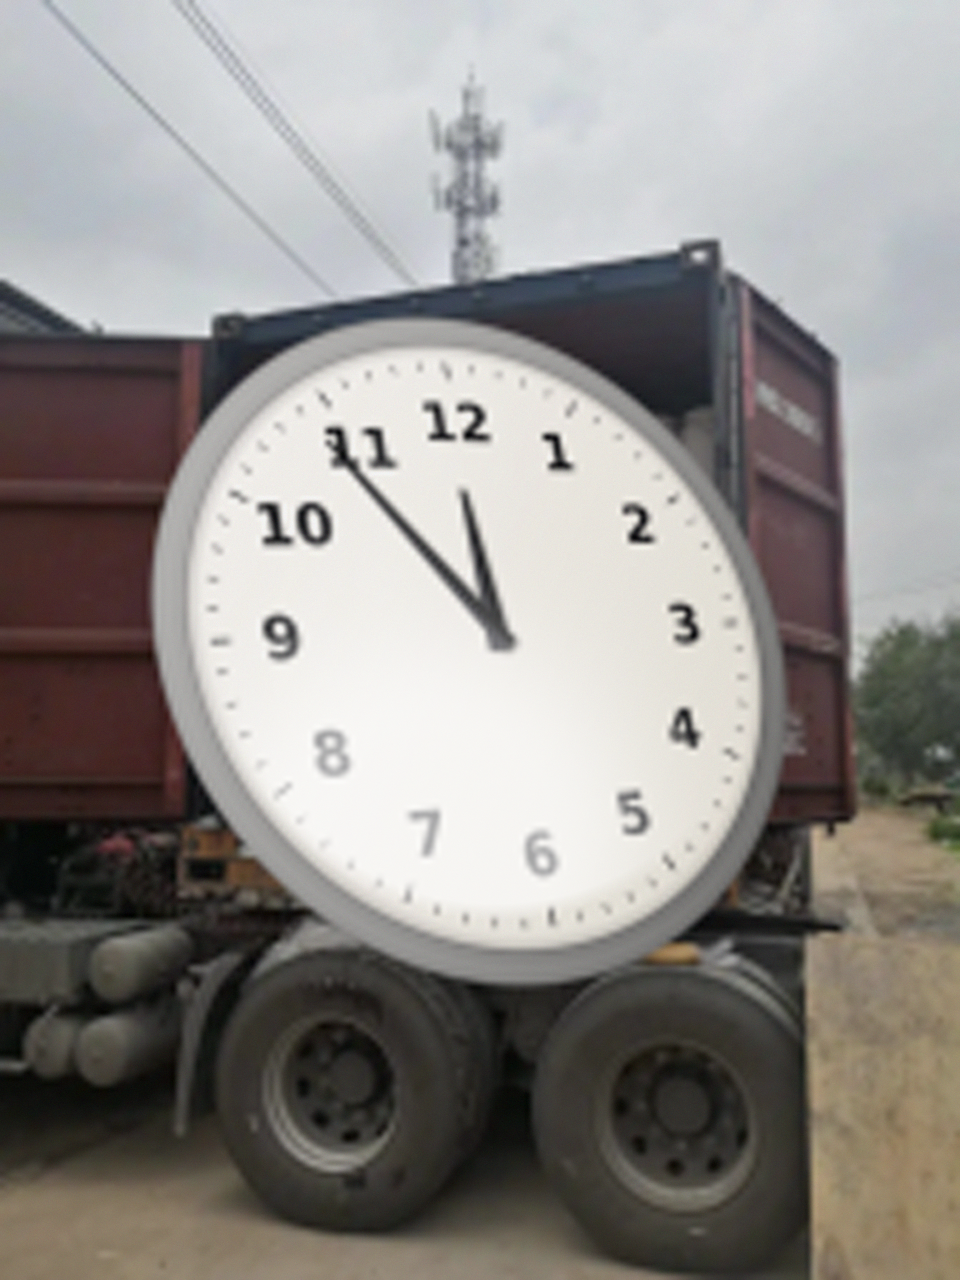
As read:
{"hour": 11, "minute": 54}
